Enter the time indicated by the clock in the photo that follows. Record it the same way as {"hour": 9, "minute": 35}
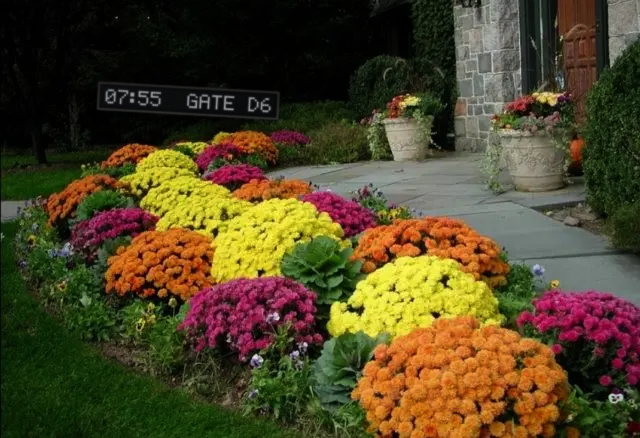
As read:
{"hour": 7, "minute": 55}
